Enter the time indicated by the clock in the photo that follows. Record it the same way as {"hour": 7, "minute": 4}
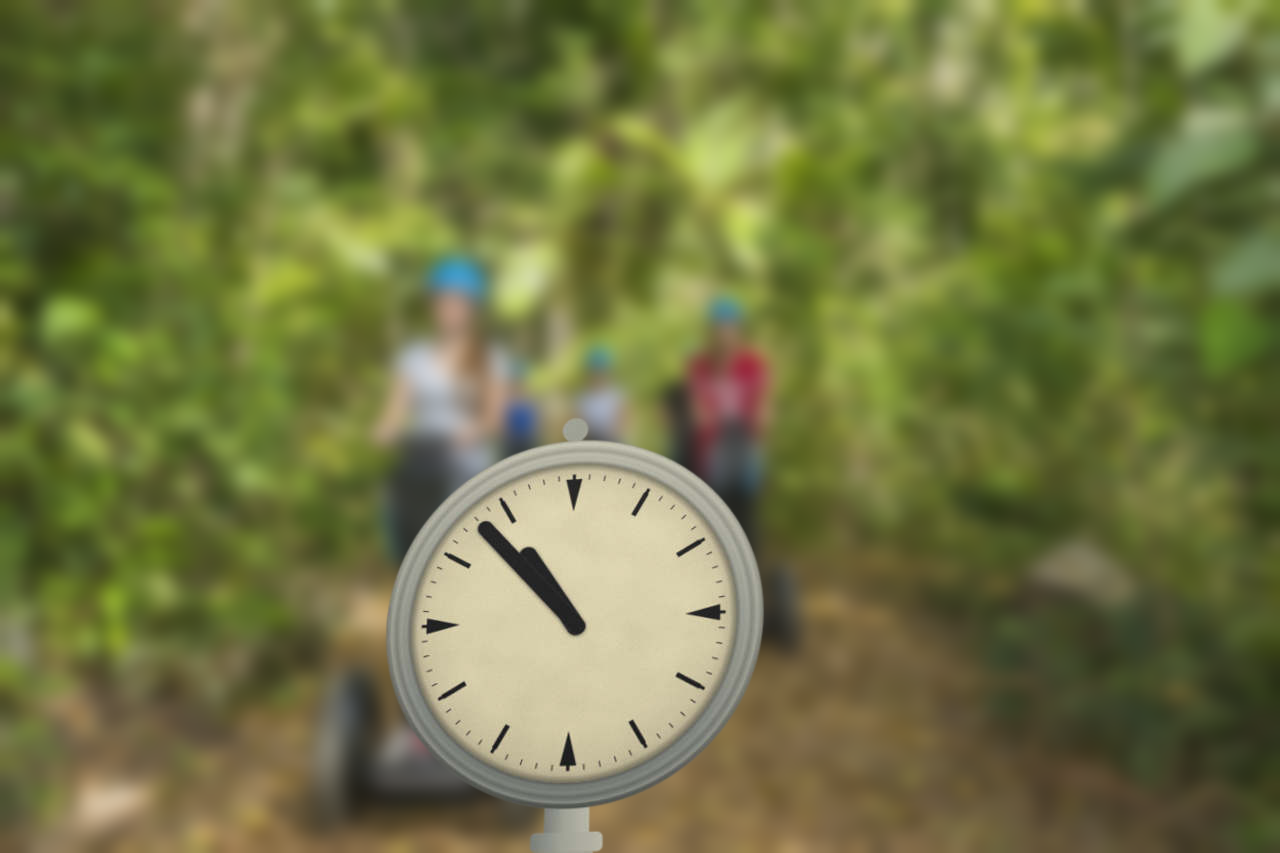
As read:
{"hour": 10, "minute": 53}
